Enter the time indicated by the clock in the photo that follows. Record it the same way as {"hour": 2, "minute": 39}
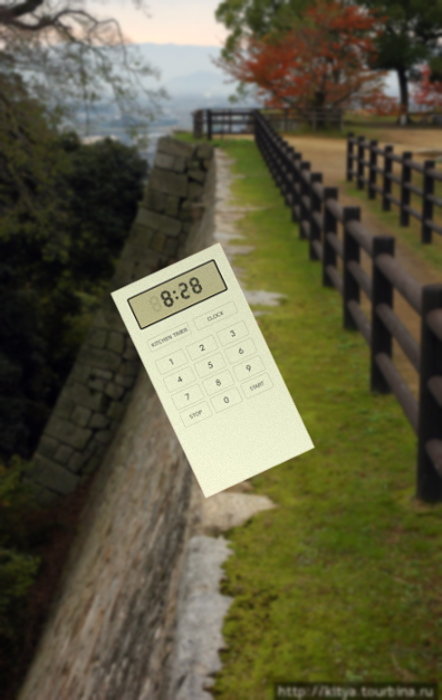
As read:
{"hour": 8, "minute": 28}
